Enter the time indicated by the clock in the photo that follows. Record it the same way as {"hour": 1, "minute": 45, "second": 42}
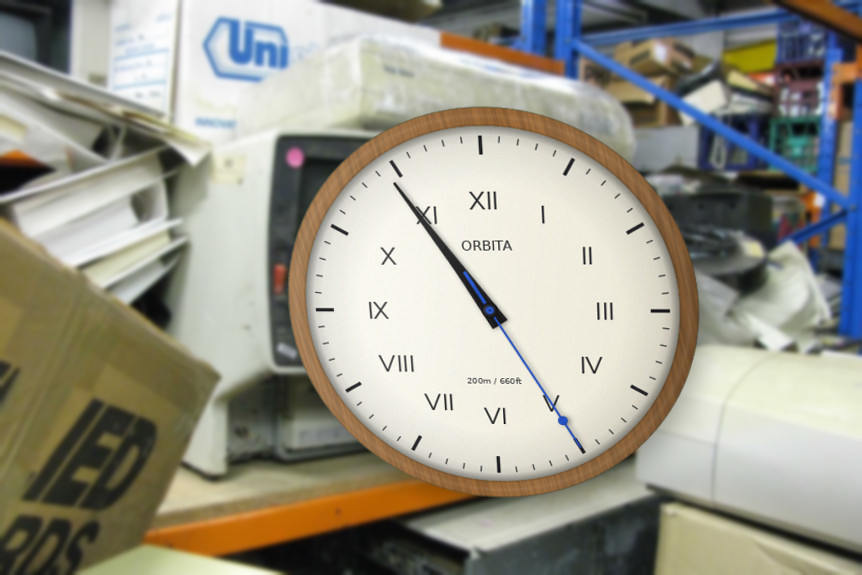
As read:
{"hour": 10, "minute": 54, "second": 25}
